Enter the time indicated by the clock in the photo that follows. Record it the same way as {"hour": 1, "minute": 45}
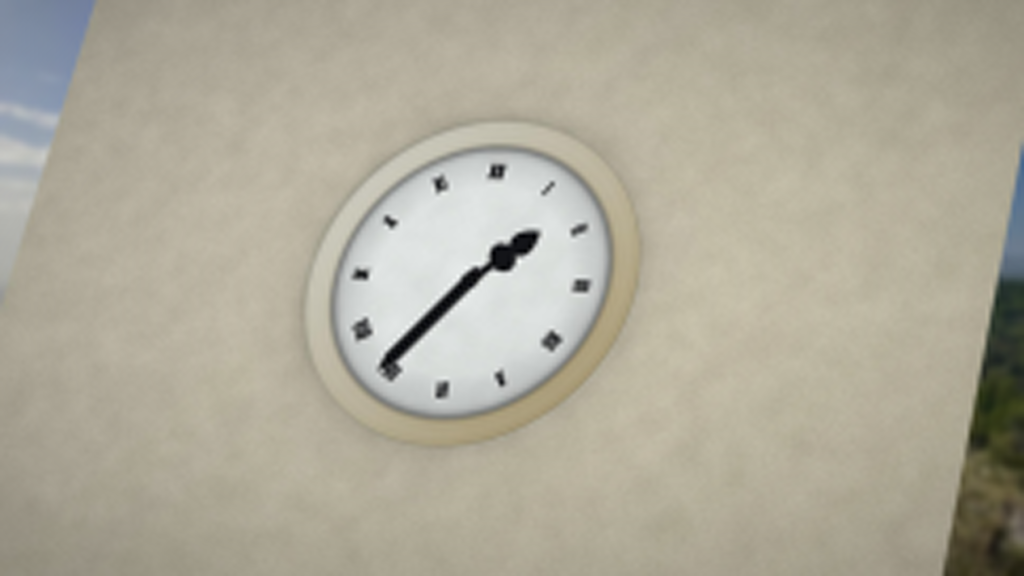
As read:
{"hour": 1, "minute": 36}
